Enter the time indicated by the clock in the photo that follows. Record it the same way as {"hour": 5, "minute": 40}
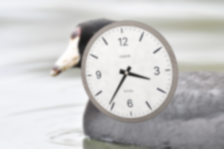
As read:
{"hour": 3, "minute": 36}
